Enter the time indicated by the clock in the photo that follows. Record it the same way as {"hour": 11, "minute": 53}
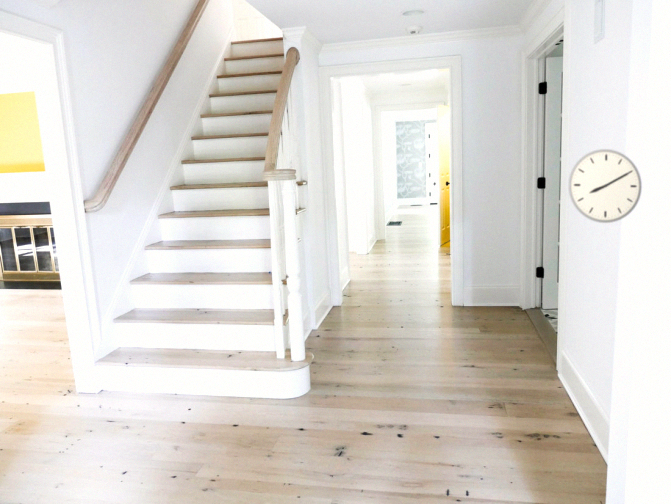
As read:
{"hour": 8, "minute": 10}
